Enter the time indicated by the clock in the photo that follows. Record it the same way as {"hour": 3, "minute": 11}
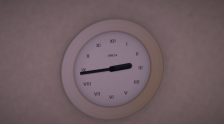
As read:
{"hour": 2, "minute": 44}
